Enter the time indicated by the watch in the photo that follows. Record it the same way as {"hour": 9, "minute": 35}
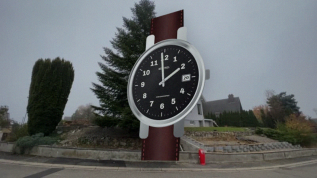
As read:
{"hour": 1, "minute": 59}
